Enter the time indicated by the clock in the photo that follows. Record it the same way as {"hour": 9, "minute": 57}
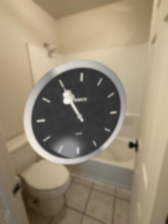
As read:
{"hour": 10, "minute": 55}
